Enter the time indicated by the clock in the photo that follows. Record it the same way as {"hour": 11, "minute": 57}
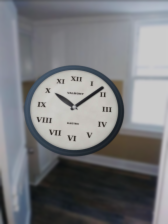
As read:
{"hour": 10, "minute": 8}
